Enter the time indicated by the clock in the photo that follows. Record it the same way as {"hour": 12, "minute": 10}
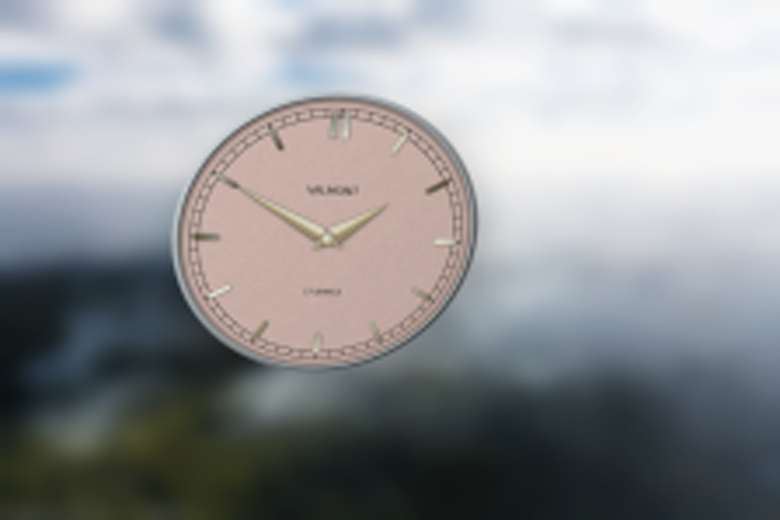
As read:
{"hour": 1, "minute": 50}
